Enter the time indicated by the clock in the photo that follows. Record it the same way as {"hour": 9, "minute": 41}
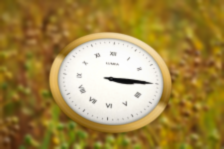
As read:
{"hour": 3, "minute": 15}
